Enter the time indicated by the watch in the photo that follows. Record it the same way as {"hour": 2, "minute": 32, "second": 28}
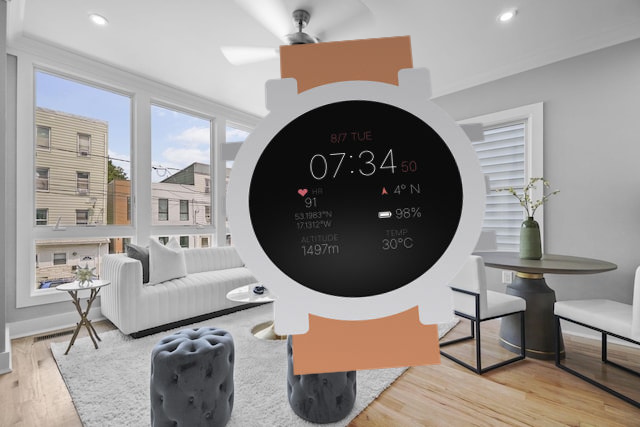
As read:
{"hour": 7, "minute": 34, "second": 50}
